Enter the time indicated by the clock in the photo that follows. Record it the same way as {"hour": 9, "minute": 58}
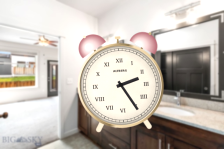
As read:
{"hour": 2, "minute": 25}
